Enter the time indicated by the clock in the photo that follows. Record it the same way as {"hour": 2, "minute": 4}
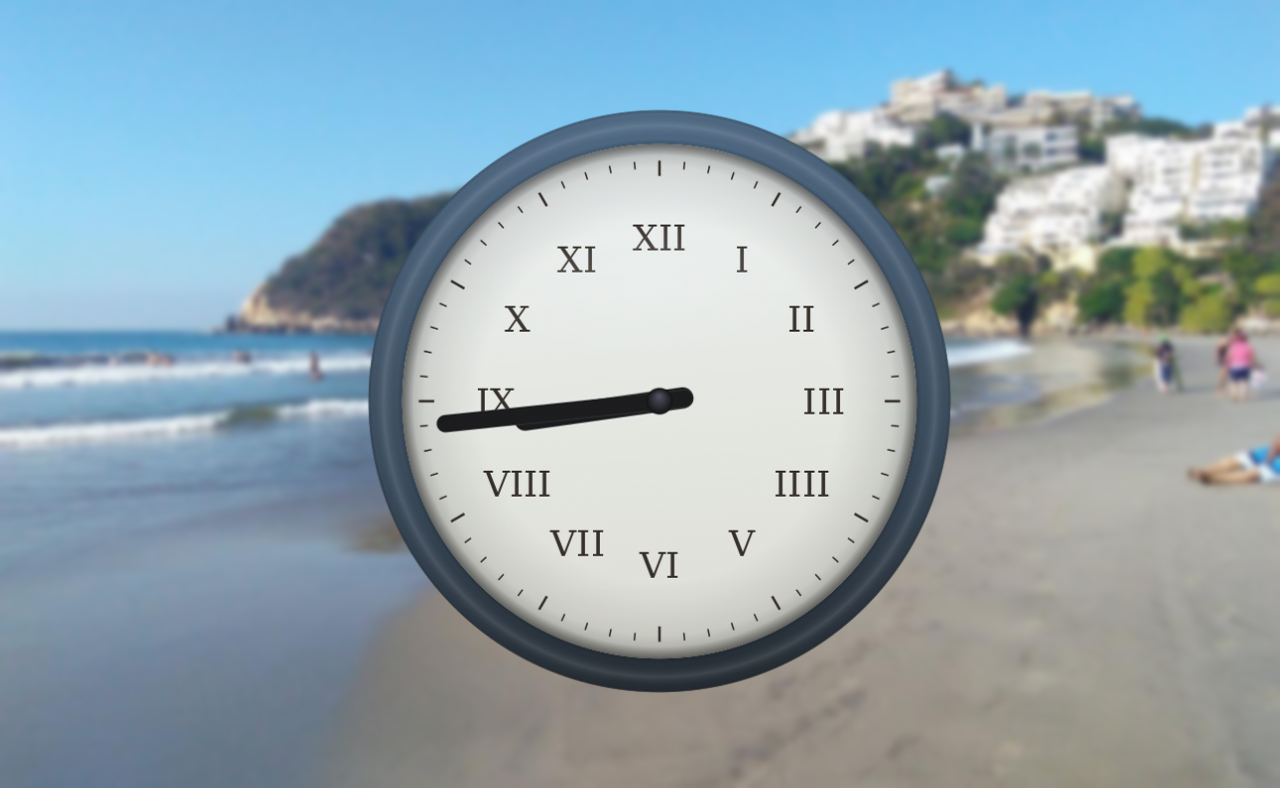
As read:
{"hour": 8, "minute": 44}
